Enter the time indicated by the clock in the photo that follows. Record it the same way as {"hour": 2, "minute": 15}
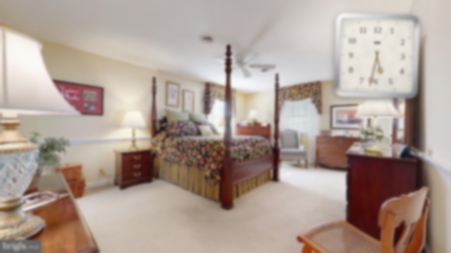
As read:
{"hour": 5, "minute": 32}
